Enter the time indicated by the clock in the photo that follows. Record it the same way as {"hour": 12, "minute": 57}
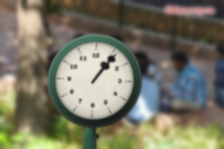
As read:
{"hour": 1, "minute": 6}
